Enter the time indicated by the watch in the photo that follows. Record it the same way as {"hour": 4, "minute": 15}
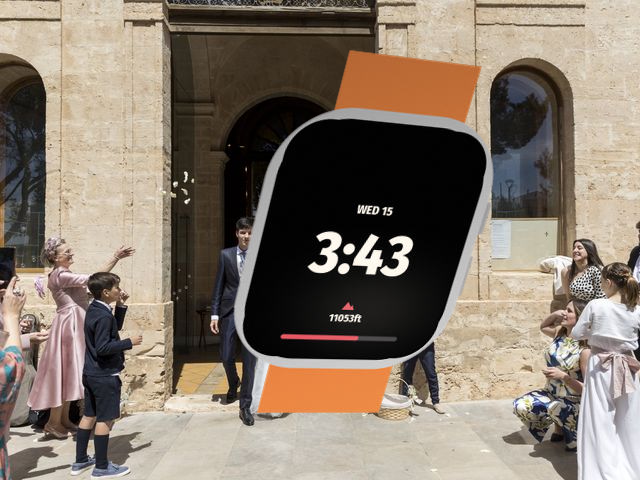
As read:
{"hour": 3, "minute": 43}
